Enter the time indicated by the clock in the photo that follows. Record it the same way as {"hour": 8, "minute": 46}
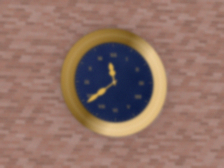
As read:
{"hour": 11, "minute": 39}
